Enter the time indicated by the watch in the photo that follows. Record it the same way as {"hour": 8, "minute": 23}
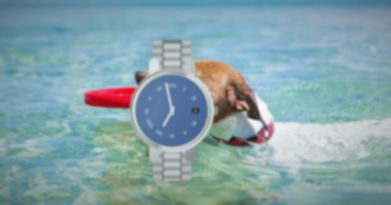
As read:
{"hour": 6, "minute": 58}
